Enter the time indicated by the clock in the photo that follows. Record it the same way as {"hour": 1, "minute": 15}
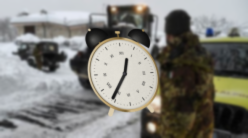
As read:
{"hour": 12, "minute": 36}
